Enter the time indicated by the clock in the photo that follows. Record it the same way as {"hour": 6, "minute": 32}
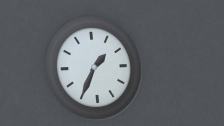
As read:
{"hour": 1, "minute": 35}
